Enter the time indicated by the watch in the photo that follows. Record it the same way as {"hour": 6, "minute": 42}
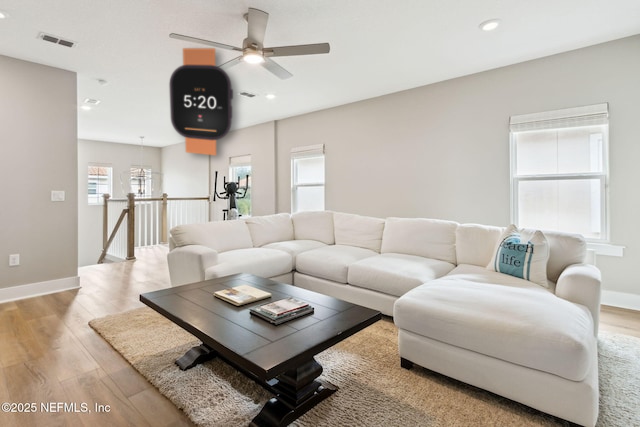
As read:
{"hour": 5, "minute": 20}
